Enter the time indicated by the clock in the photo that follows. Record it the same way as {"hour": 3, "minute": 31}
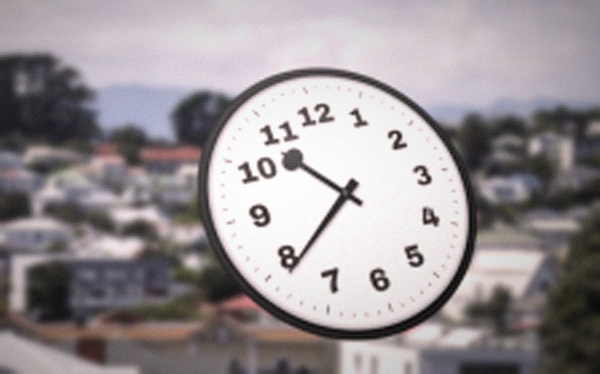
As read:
{"hour": 10, "minute": 39}
